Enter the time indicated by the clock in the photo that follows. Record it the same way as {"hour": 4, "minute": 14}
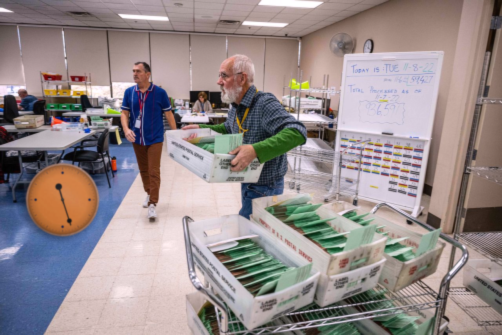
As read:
{"hour": 11, "minute": 27}
